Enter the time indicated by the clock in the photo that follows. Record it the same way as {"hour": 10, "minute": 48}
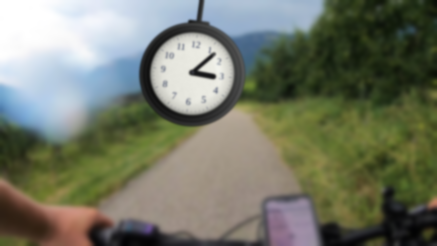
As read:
{"hour": 3, "minute": 7}
